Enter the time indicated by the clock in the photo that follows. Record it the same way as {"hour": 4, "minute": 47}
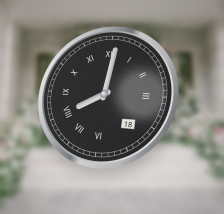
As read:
{"hour": 8, "minute": 1}
